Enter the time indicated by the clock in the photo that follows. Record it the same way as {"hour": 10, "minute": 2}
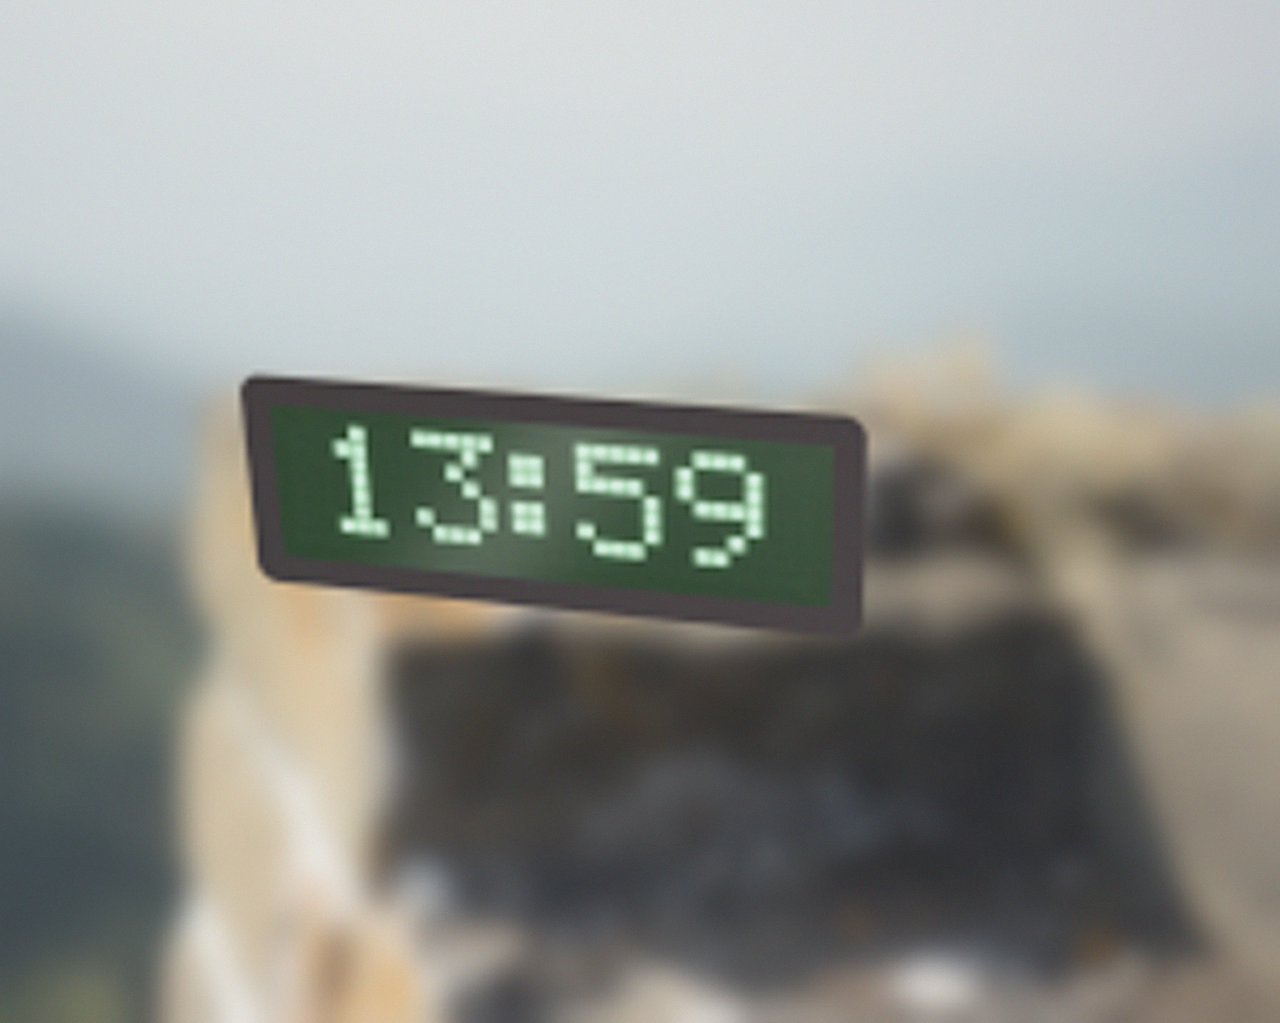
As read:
{"hour": 13, "minute": 59}
